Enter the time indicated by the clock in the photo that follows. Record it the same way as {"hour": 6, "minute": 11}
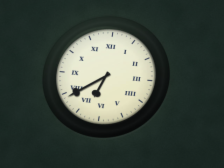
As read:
{"hour": 6, "minute": 39}
